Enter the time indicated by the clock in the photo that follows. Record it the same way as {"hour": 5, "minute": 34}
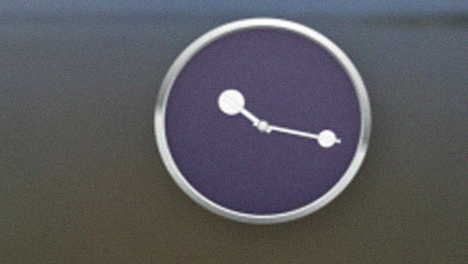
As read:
{"hour": 10, "minute": 17}
